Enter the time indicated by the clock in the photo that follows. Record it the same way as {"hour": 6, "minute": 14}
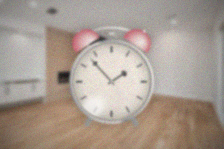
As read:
{"hour": 1, "minute": 53}
